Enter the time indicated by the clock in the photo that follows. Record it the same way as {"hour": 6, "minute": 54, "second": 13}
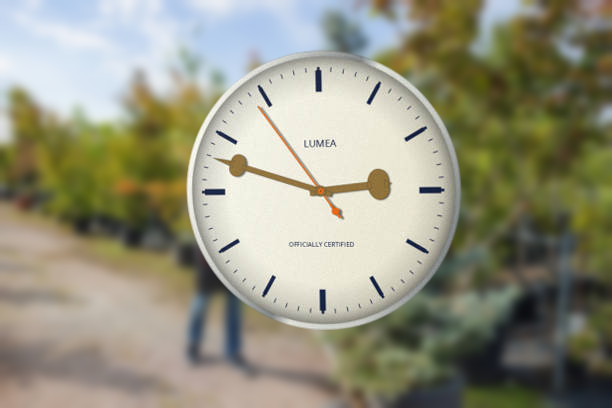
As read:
{"hour": 2, "minute": 47, "second": 54}
